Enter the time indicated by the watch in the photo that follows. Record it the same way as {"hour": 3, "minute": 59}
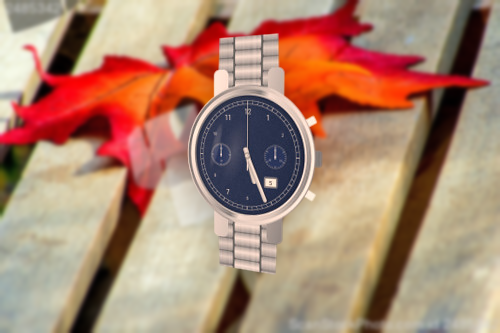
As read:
{"hour": 5, "minute": 26}
